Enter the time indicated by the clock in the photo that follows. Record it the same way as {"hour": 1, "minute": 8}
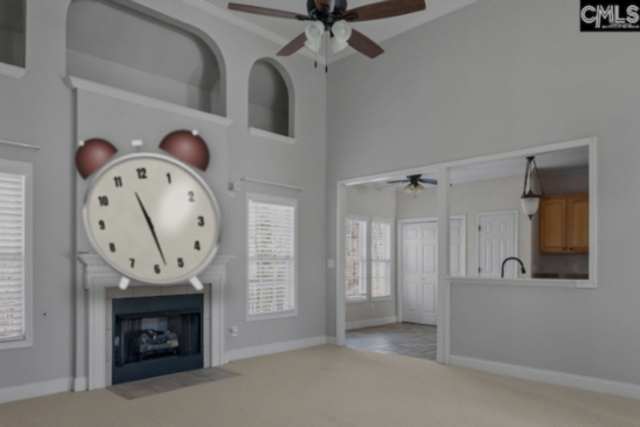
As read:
{"hour": 11, "minute": 28}
